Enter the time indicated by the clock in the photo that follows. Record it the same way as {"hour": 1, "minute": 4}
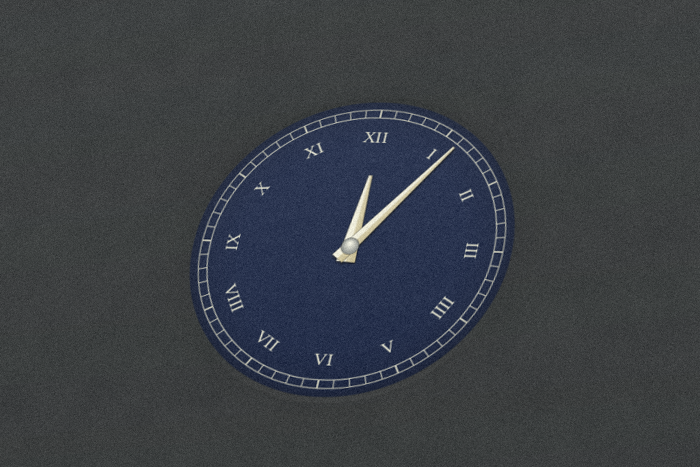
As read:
{"hour": 12, "minute": 6}
